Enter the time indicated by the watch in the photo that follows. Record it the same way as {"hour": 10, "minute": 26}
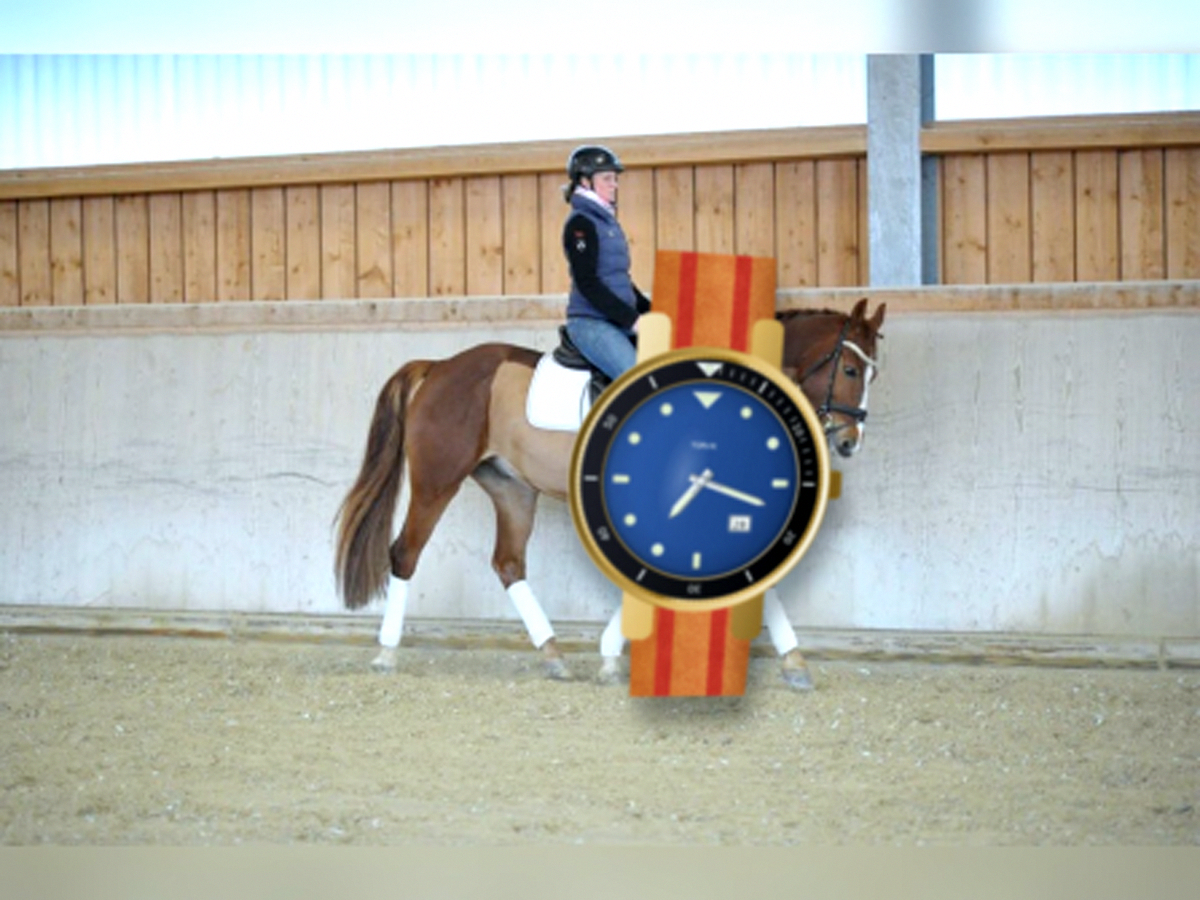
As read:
{"hour": 7, "minute": 18}
